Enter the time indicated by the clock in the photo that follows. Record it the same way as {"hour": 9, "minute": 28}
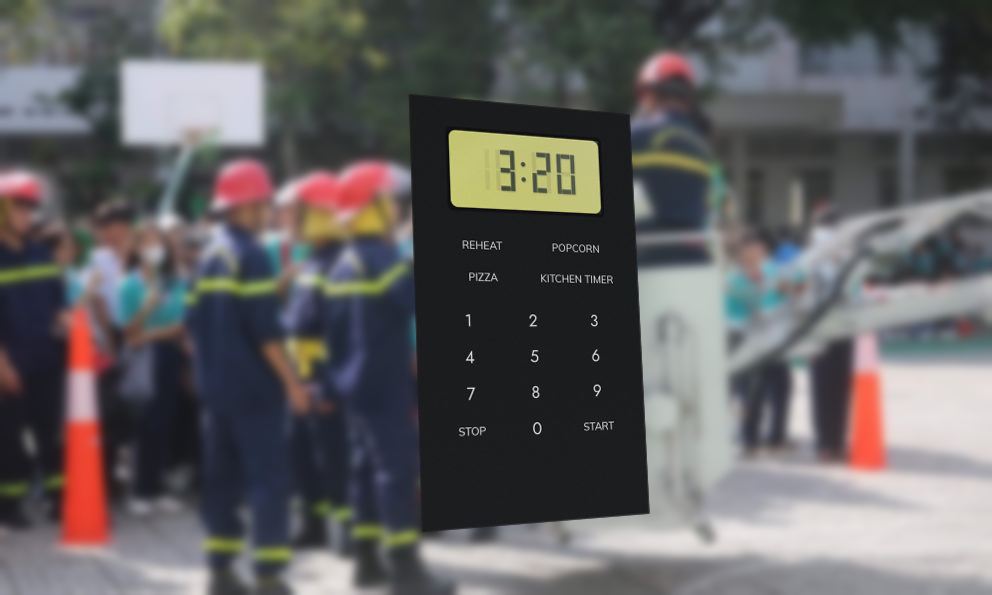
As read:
{"hour": 3, "minute": 20}
